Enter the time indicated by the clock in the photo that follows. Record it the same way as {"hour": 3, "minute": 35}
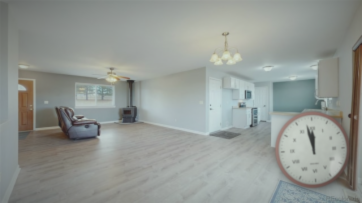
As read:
{"hour": 11, "minute": 58}
